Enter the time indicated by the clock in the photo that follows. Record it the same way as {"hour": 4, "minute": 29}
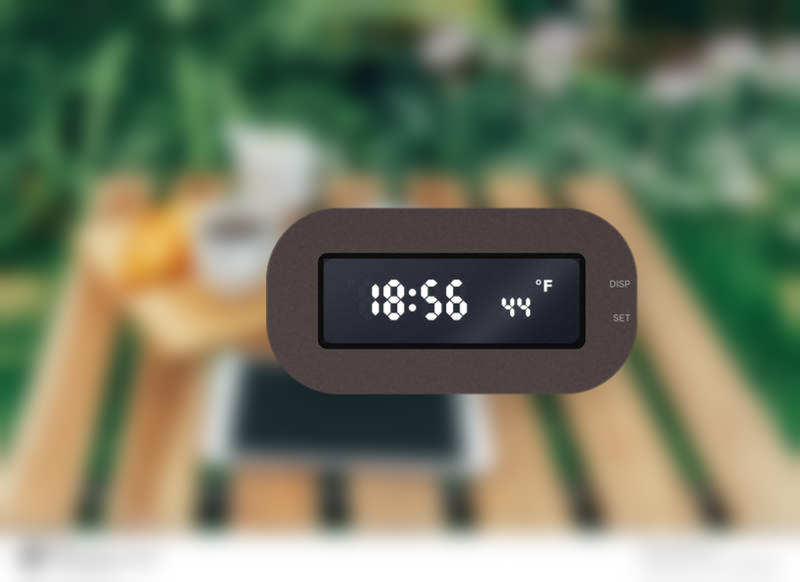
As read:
{"hour": 18, "minute": 56}
